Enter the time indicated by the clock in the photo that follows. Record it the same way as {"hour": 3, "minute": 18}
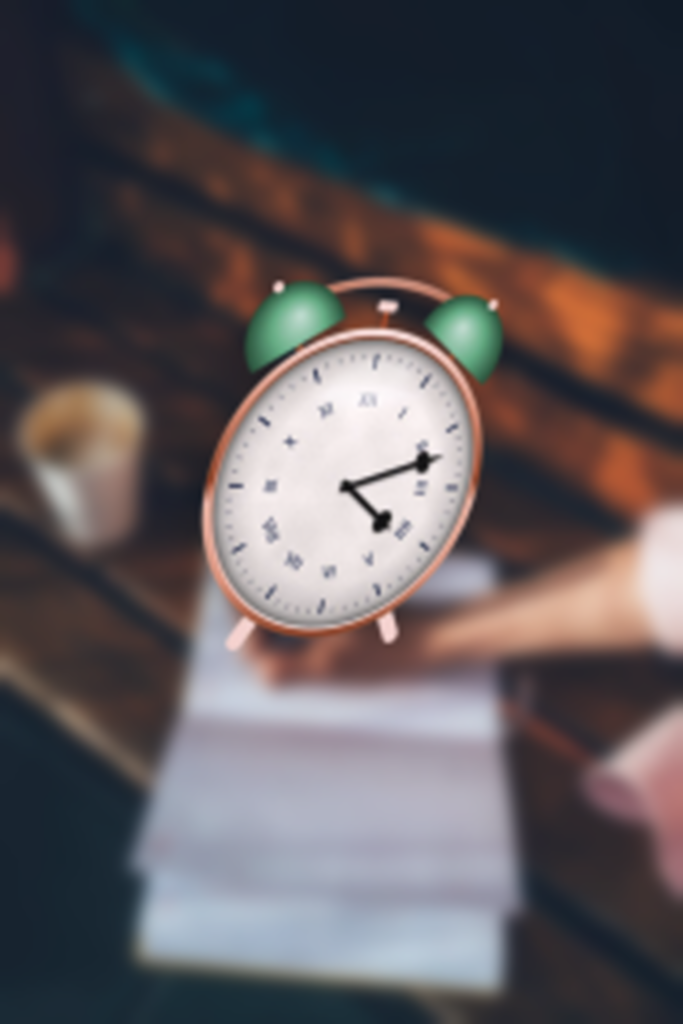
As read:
{"hour": 4, "minute": 12}
